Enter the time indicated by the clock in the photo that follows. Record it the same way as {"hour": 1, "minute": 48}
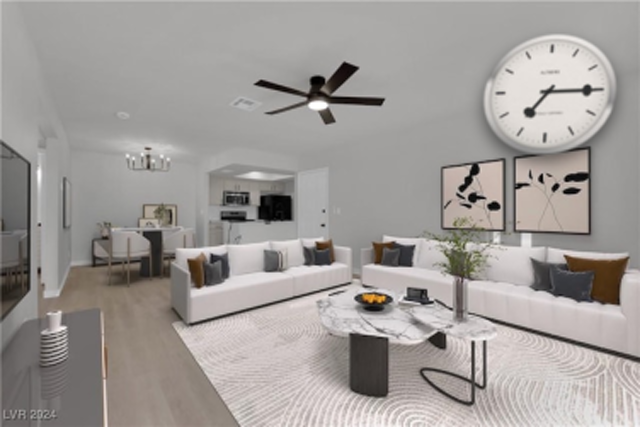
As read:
{"hour": 7, "minute": 15}
